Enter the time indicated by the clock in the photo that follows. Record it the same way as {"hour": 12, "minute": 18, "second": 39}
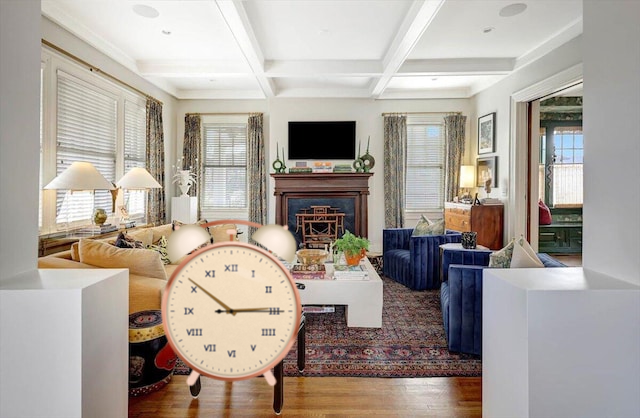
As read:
{"hour": 2, "minute": 51, "second": 15}
